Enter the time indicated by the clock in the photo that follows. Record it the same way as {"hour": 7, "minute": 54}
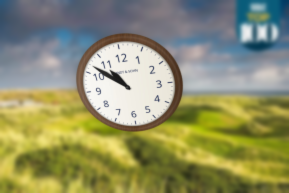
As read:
{"hour": 10, "minute": 52}
